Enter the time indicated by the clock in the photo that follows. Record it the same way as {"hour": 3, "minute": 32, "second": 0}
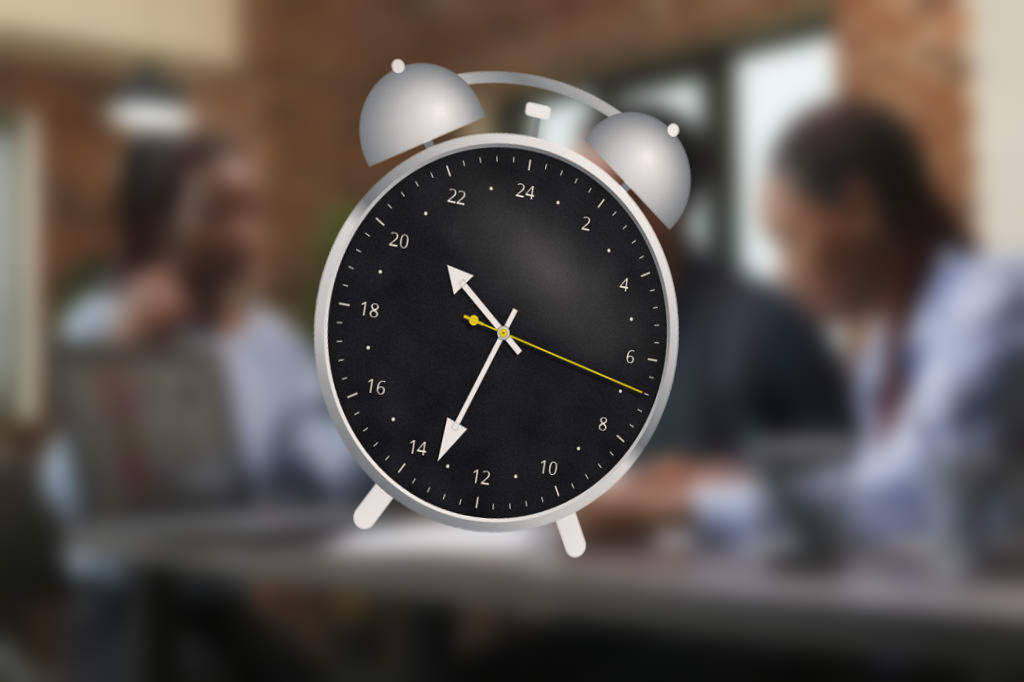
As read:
{"hour": 20, "minute": 33, "second": 17}
